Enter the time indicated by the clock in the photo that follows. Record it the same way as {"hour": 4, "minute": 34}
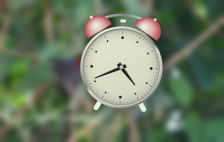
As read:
{"hour": 4, "minute": 41}
